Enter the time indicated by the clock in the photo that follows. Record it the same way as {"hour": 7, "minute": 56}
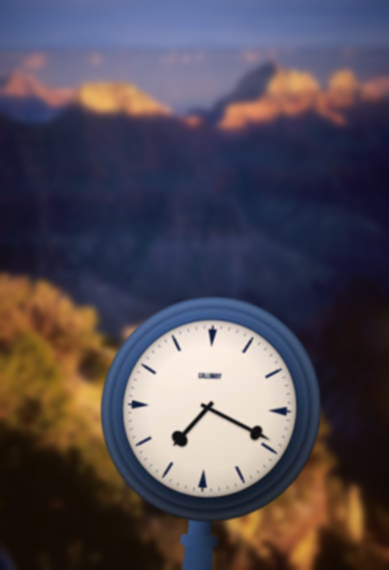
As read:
{"hour": 7, "minute": 19}
